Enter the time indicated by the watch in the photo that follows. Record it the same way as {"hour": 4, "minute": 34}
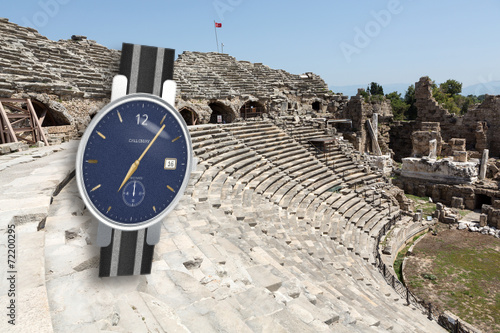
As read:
{"hour": 7, "minute": 6}
